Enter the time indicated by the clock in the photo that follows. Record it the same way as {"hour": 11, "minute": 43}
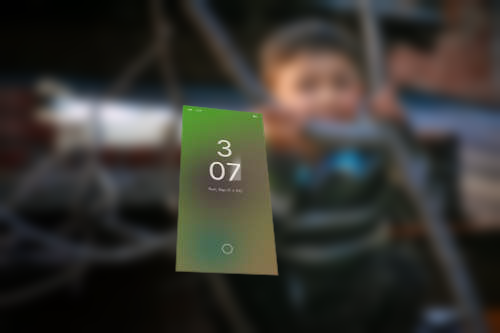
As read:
{"hour": 3, "minute": 7}
